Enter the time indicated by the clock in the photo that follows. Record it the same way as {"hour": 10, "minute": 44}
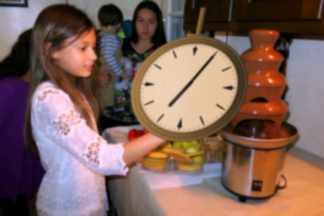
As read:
{"hour": 7, "minute": 5}
